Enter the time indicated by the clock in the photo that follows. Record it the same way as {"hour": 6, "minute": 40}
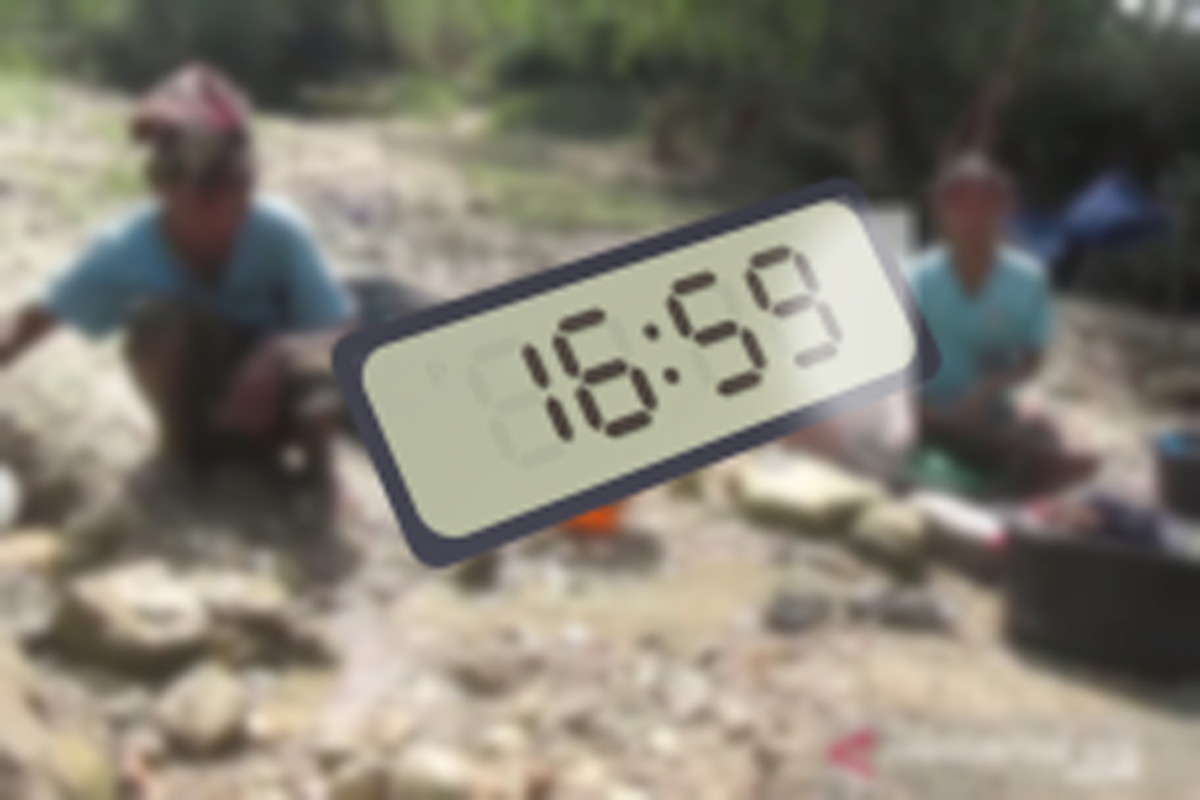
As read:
{"hour": 16, "minute": 59}
